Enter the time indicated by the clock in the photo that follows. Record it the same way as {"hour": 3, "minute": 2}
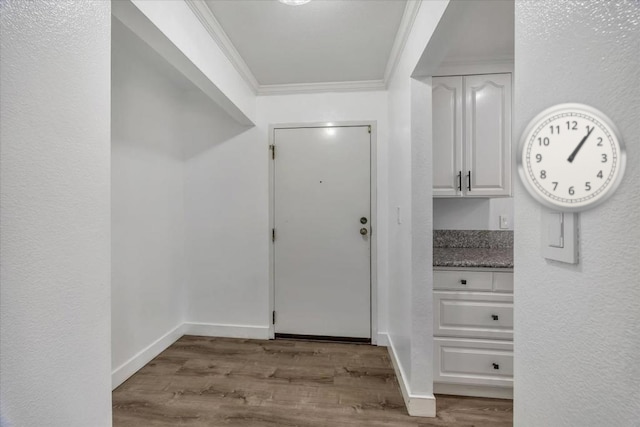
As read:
{"hour": 1, "minute": 6}
